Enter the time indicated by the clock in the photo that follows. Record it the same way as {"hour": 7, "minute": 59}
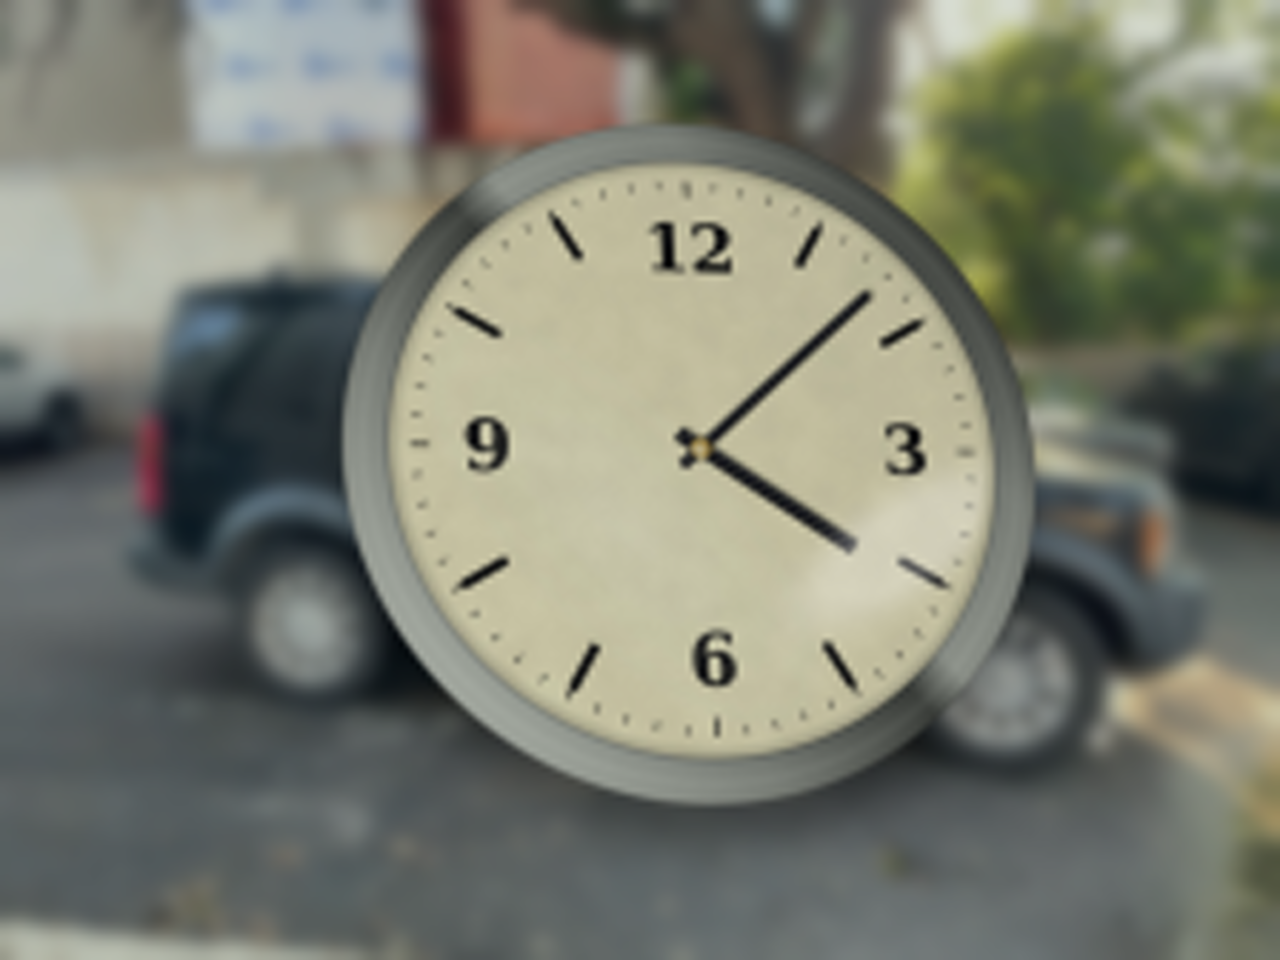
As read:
{"hour": 4, "minute": 8}
